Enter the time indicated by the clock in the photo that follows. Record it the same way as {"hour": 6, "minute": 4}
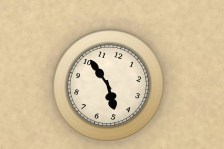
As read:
{"hour": 4, "minute": 51}
